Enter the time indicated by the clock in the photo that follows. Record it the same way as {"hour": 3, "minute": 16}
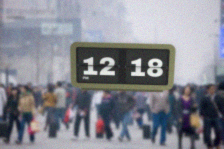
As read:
{"hour": 12, "minute": 18}
